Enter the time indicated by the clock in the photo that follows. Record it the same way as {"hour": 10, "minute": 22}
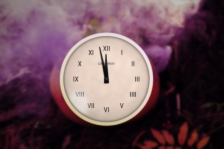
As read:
{"hour": 11, "minute": 58}
